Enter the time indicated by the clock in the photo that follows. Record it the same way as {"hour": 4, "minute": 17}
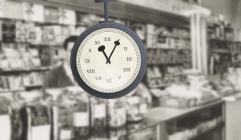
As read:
{"hour": 11, "minute": 5}
